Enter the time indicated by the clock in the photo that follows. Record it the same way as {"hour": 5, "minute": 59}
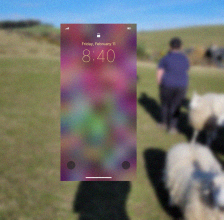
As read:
{"hour": 8, "minute": 40}
